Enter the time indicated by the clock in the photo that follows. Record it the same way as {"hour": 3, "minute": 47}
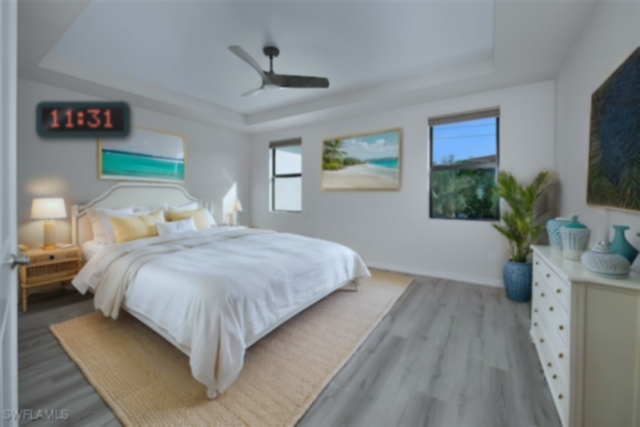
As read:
{"hour": 11, "minute": 31}
